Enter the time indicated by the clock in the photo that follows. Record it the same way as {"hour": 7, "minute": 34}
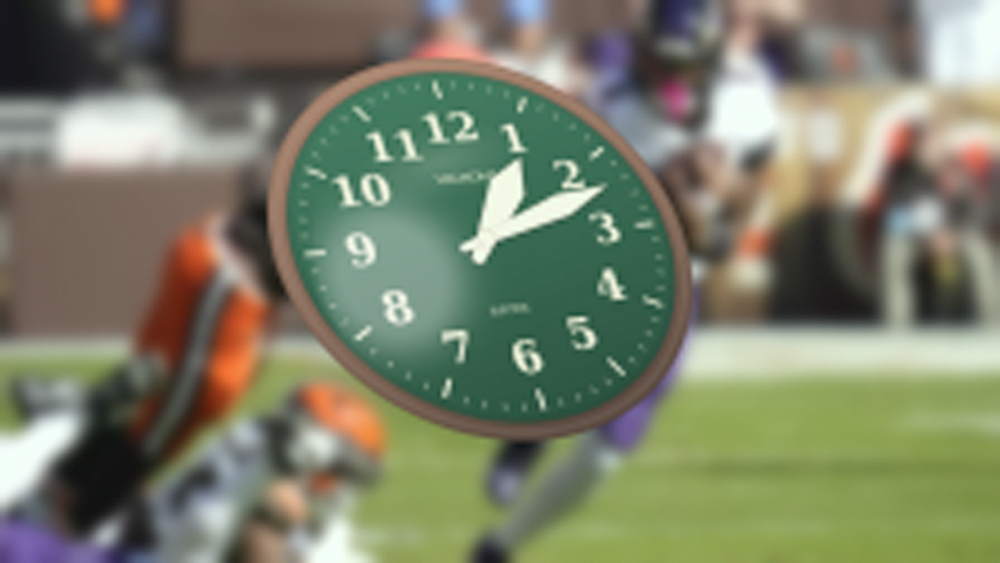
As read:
{"hour": 1, "minute": 12}
